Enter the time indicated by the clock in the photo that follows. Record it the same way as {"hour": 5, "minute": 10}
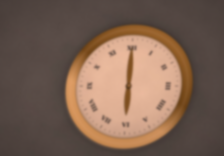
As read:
{"hour": 6, "minute": 0}
